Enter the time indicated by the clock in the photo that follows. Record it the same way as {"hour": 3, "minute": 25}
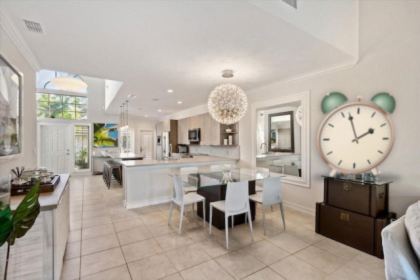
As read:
{"hour": 1, "minute": 57}
